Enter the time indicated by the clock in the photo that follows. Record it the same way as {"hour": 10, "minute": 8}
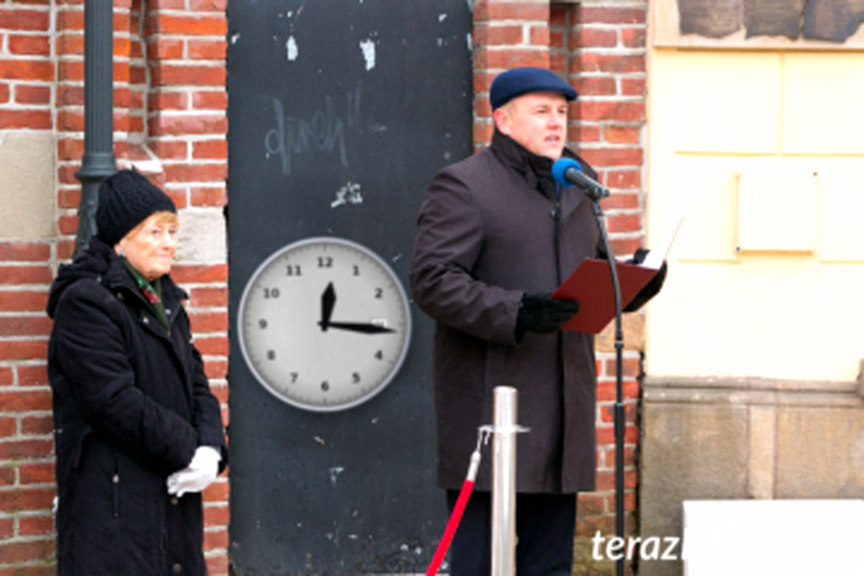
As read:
{"hour": 12, "minute": 16}
